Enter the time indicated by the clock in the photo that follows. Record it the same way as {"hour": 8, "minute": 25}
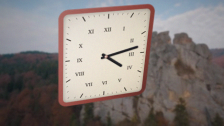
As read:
{"hour": 4, "minute": 13}
